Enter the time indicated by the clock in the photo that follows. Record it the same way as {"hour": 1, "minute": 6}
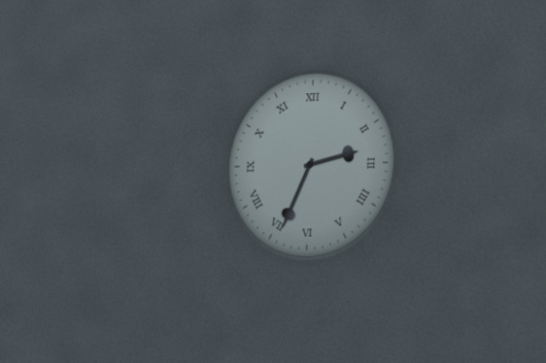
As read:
{"hour": 2, "minute": 34}
